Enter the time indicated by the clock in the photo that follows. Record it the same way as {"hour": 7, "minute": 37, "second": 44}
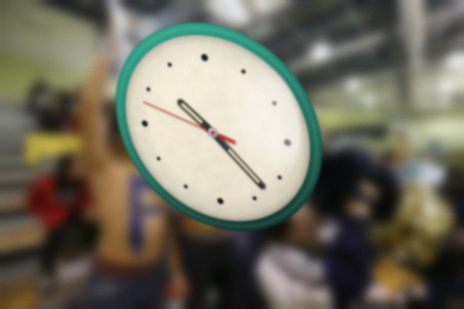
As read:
{"hour": 10, "minute": 22, "second": 48}
